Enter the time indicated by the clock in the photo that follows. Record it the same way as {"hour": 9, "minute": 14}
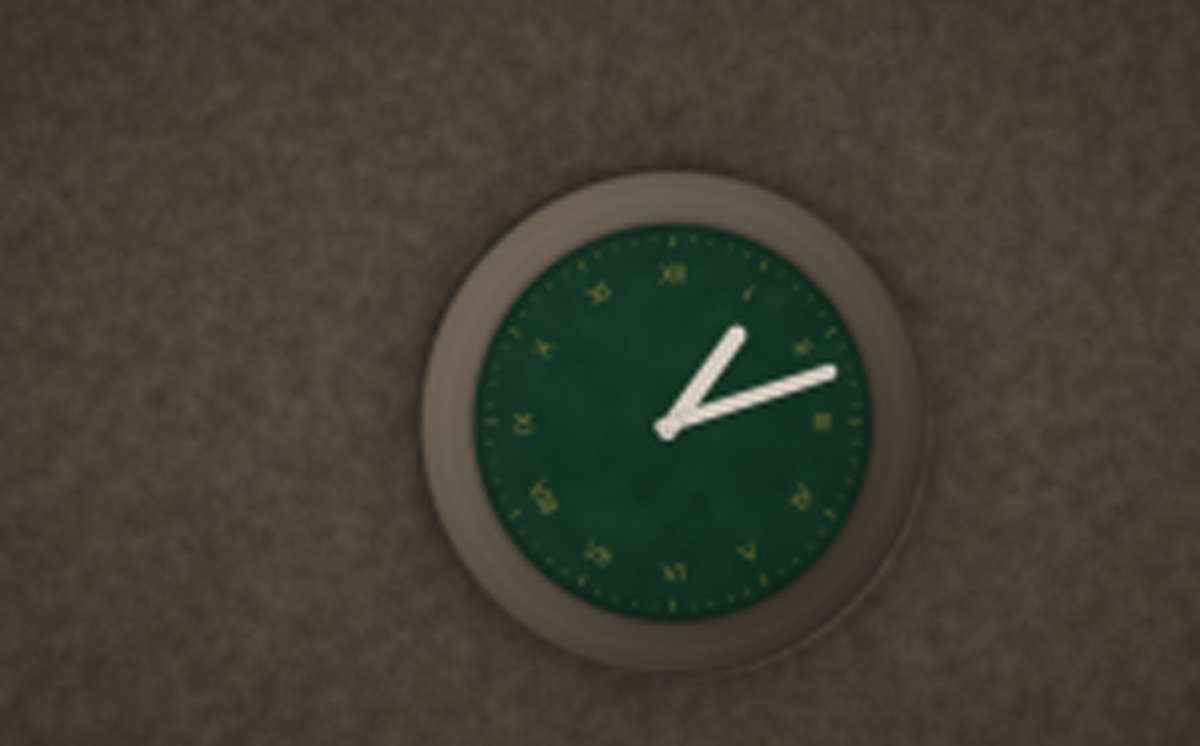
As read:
{"hour": 1, "minute": 12}
